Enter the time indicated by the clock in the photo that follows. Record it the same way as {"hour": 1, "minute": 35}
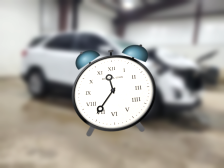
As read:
{"hour": 11, "minute": 36}
